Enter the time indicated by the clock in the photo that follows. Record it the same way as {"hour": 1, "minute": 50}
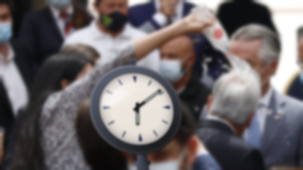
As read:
{"hour": 6, "minute": 9}
